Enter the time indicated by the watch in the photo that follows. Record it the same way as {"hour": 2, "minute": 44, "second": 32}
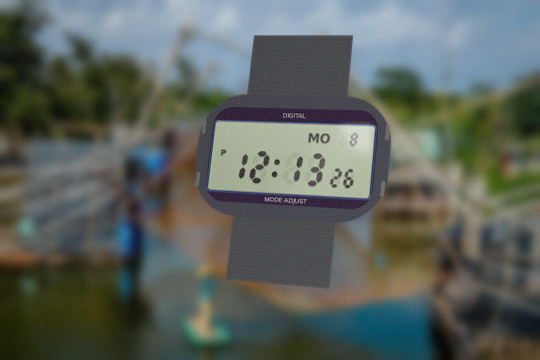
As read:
{"hour": 12, "minute": 13, "second": 26}
